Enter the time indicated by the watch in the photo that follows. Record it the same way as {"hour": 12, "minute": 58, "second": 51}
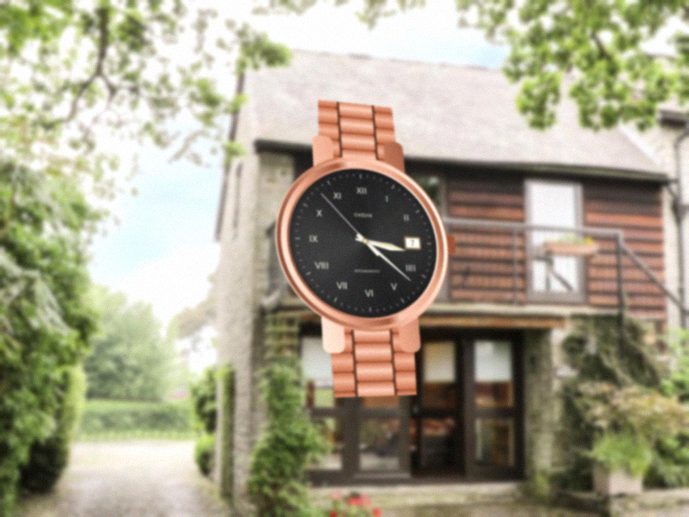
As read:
{"hour": 3, "minute": 21, "second": 53}
